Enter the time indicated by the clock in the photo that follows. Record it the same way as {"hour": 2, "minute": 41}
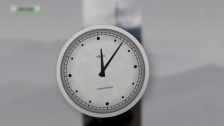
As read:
{"hour": 12, "minute": 7}
